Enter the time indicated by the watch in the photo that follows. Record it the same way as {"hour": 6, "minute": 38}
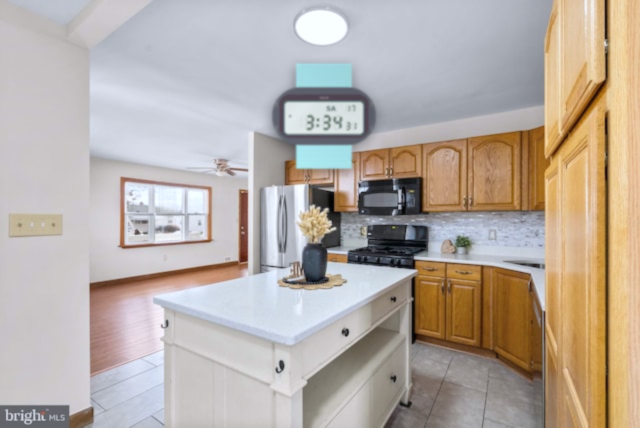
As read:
{"hour": 3, "minute": 34}
